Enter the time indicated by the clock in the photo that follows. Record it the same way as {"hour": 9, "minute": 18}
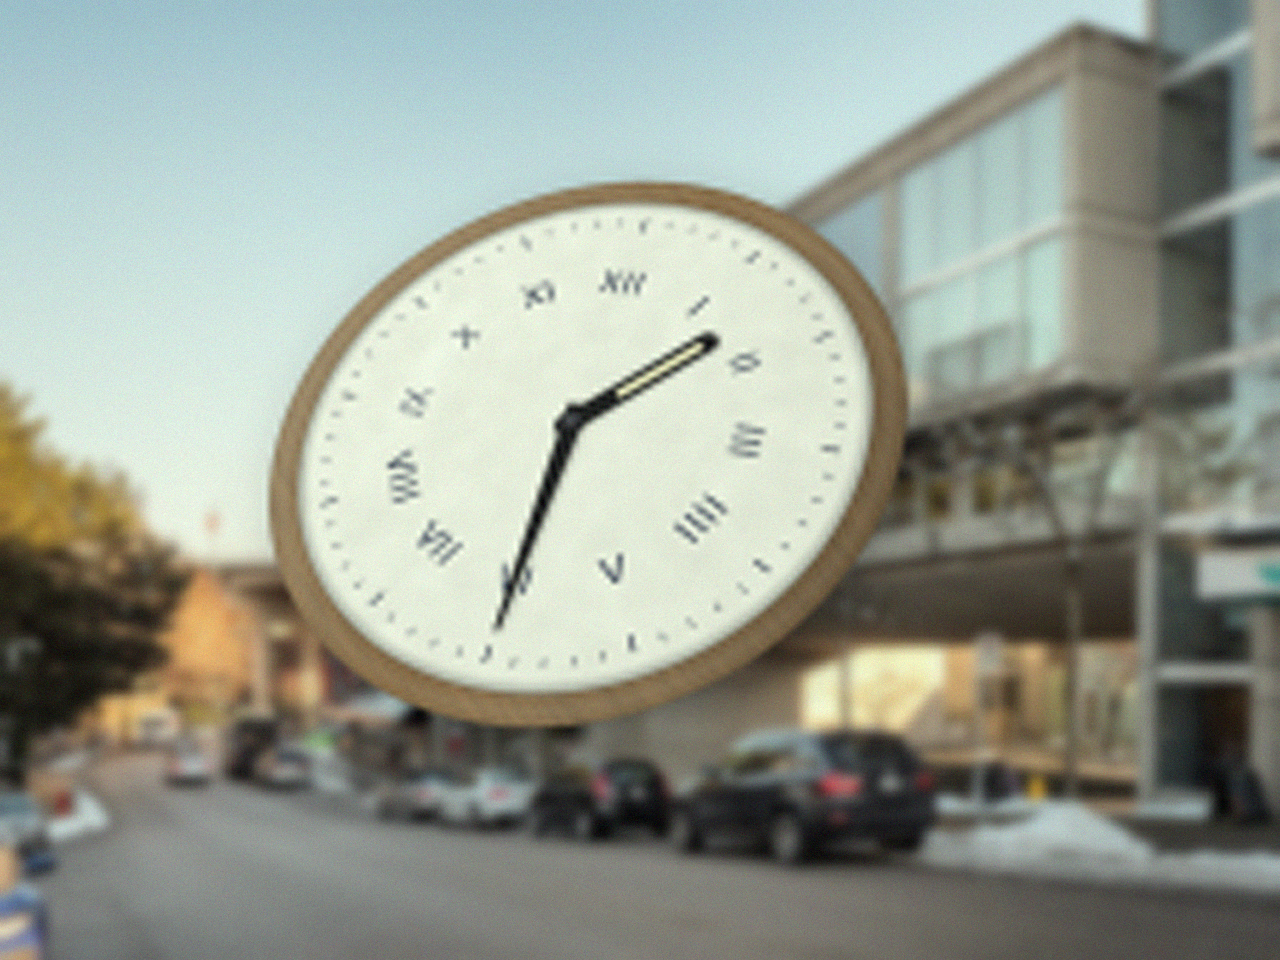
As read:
{"hour": 1, "minute": 30}
